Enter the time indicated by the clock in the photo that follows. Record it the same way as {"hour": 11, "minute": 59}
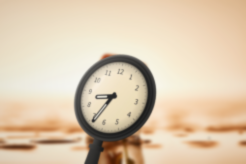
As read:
{"hour": 8, "minute": 34}
